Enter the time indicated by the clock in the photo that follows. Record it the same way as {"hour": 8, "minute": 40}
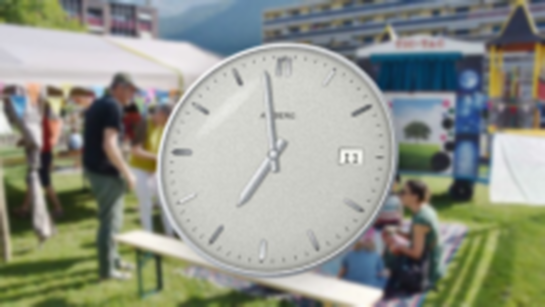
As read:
{"hour": 6, "minute": 58}
